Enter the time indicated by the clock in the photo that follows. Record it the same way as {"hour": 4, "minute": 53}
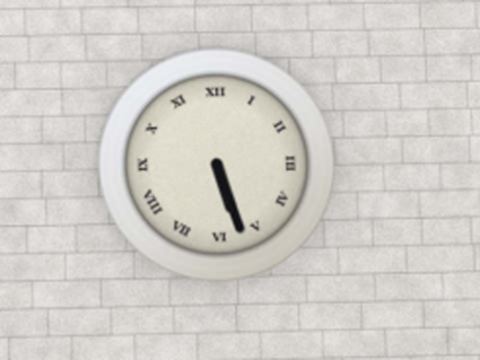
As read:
{"hour": 5, "minute": 27}
